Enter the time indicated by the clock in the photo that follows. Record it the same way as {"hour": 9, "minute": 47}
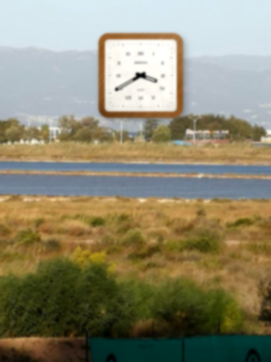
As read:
{"hour": 3, "minute": 40}
